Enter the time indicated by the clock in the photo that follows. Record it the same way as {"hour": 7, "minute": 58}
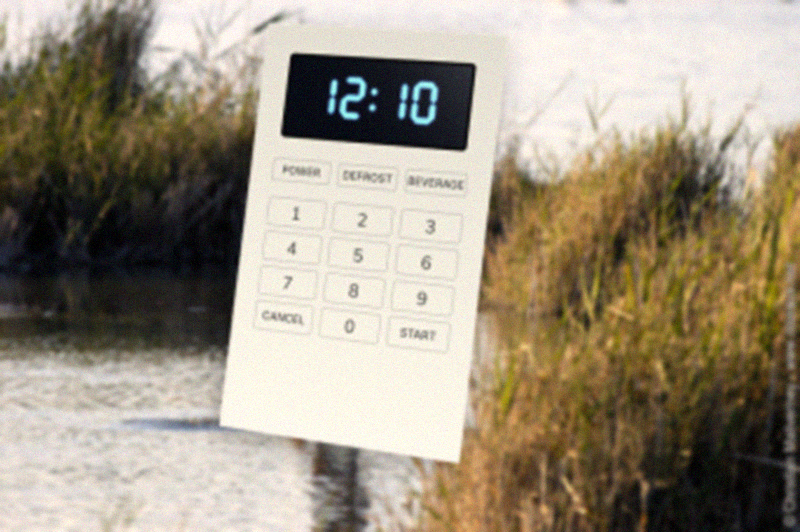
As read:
{"hour": 12, "minute": 10}
